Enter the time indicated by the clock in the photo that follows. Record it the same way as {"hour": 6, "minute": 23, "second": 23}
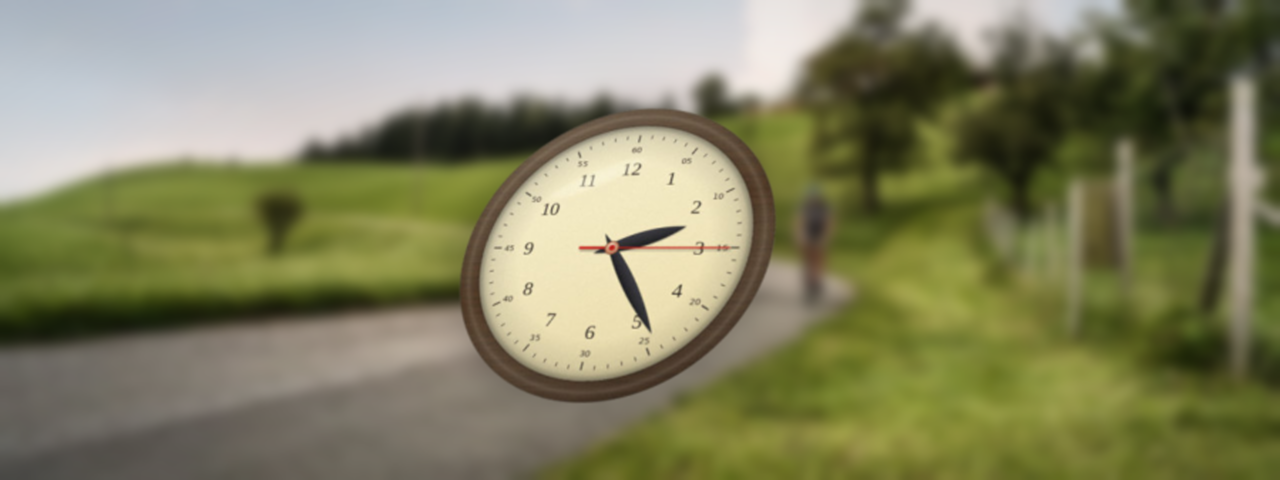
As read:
{"hour": 2, "minute": 24, "second": 15}
